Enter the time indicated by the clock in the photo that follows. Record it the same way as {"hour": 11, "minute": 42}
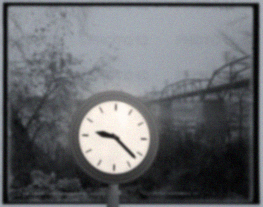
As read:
{"hour": 9, "minute": 22}
